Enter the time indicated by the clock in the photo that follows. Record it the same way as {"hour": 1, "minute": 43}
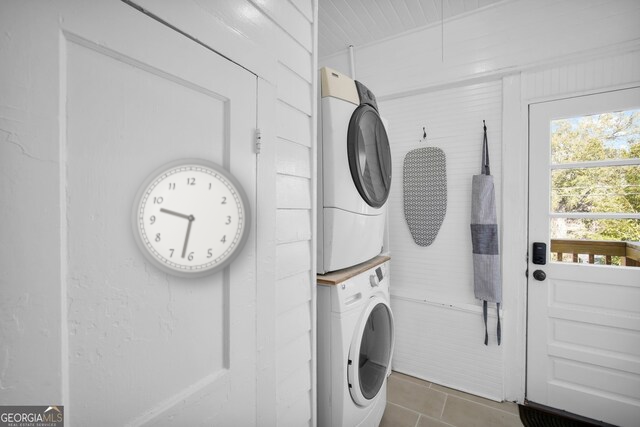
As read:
{"hour": 9, "minute": 32}
